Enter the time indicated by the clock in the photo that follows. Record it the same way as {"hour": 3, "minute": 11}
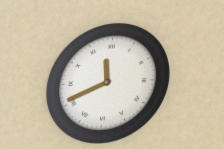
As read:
{"hour": 11, "minute": 41}
